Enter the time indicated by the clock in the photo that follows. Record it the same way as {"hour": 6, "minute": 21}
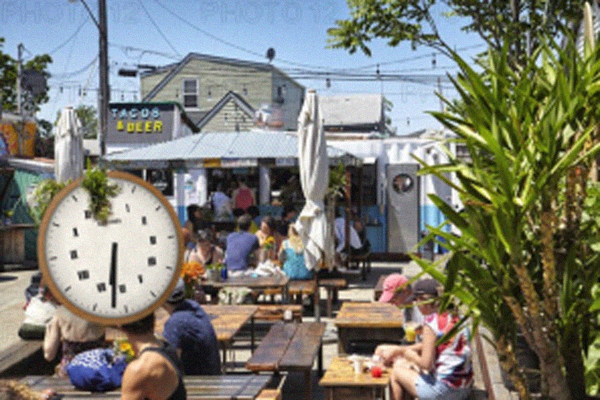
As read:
{"hour": 6, "minute": 32}
